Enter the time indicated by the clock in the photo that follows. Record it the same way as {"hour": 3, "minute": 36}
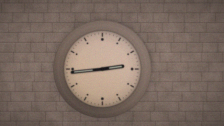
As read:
{"hour": 2, "minute": 44}
